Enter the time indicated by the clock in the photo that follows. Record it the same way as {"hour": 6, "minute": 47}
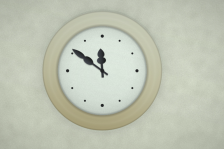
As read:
{"hour": 11, "minute": 51}
